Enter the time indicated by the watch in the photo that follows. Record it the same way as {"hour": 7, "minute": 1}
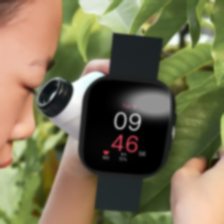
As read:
{"hour": 9, "minute": 46}
